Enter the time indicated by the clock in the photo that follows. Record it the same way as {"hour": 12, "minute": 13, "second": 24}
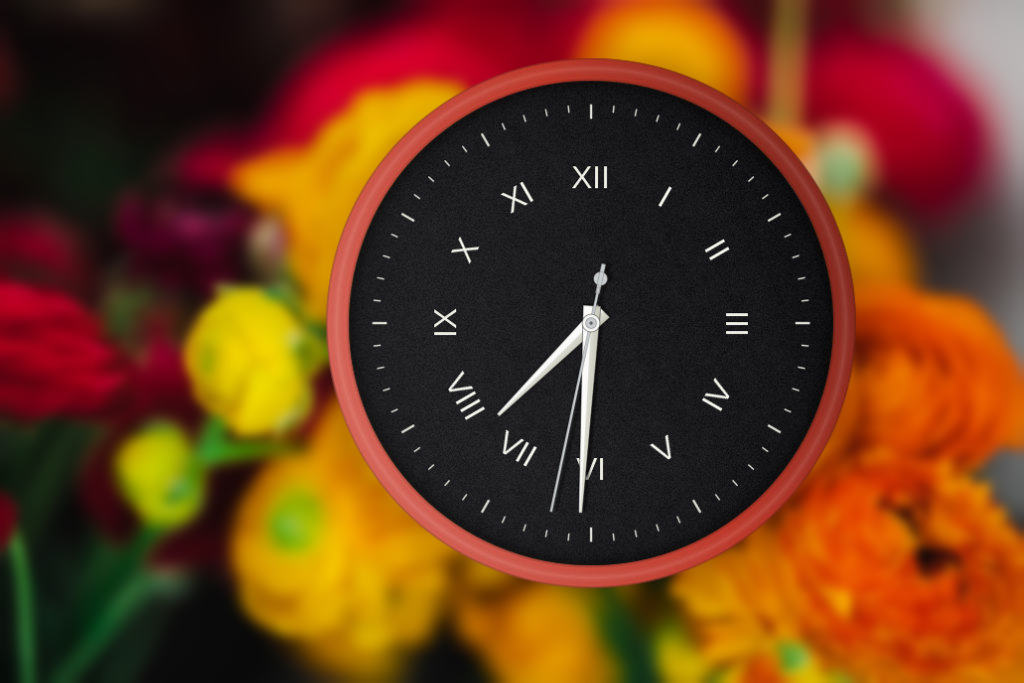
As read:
{"hour": 7, "minute": 30, "second": 32}
